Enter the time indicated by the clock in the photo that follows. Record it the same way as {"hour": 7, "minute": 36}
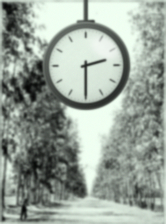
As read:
{"hour": 2, "minute": 30}
